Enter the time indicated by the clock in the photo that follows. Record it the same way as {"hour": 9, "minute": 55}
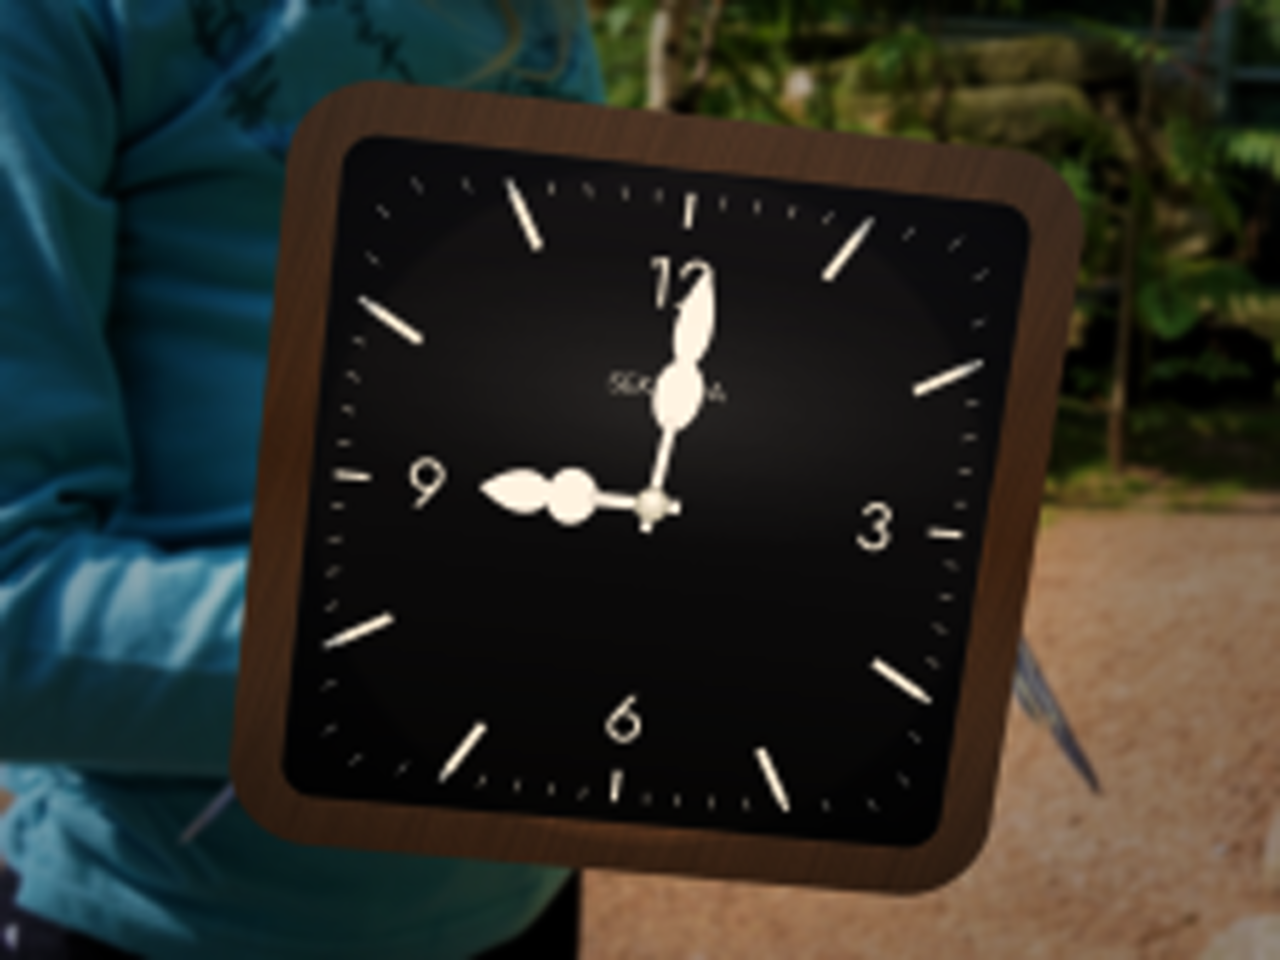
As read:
{"hour": 9, "minute": 1}
